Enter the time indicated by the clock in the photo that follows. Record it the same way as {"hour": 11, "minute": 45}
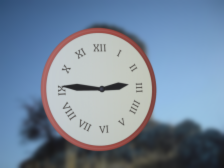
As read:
{"hour": 2, "minute": 46}
